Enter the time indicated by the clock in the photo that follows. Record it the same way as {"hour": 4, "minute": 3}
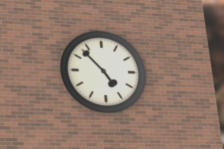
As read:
{"hour": 4, "minute": 53}
